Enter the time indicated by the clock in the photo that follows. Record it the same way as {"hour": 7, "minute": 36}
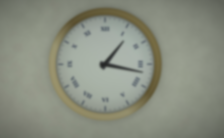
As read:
{"hour": 1, "minute": 17}
